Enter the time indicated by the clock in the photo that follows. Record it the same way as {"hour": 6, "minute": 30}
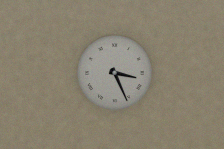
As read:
{"hour": 3, "minute": 26}
